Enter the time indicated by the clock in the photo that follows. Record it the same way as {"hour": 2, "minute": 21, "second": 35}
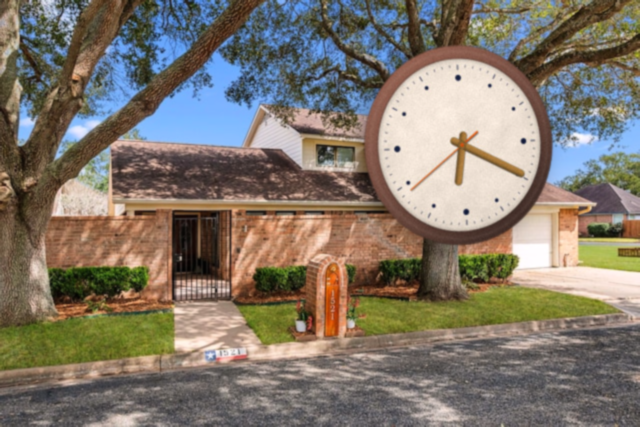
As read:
{"hour": 6, "minute": 19, "second": 39}
